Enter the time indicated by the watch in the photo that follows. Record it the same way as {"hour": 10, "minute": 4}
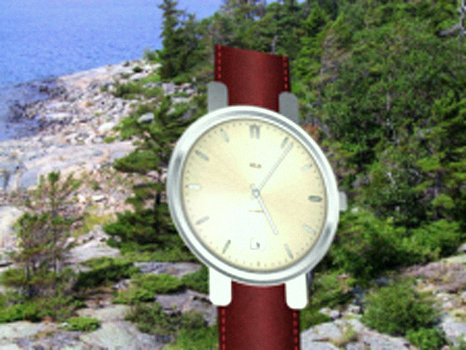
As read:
{"hour": 5, "minute": 6}
